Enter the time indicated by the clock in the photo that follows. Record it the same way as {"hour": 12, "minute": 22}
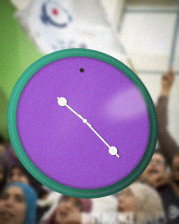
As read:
{"hour": 10, "minute": 23}
